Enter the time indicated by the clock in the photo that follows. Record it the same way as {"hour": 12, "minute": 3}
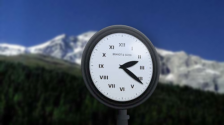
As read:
{"hour": 2, "minute": 21}
